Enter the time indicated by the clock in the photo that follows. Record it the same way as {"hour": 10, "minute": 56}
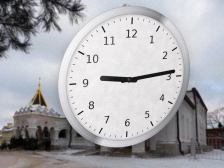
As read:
{"hour": 9, "minute": 14}
